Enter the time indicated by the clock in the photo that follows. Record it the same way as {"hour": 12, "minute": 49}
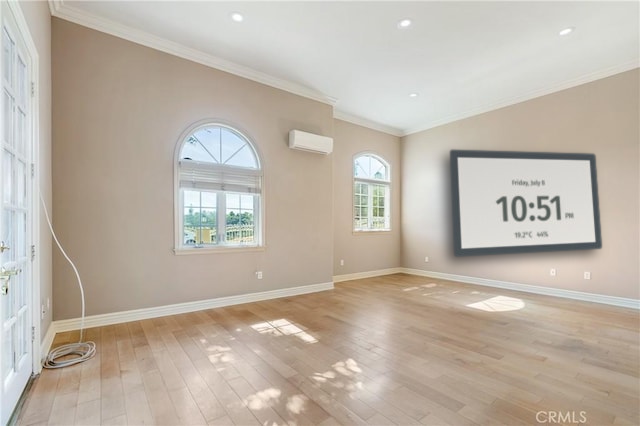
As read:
{"hour": 10, "minute": 51}
